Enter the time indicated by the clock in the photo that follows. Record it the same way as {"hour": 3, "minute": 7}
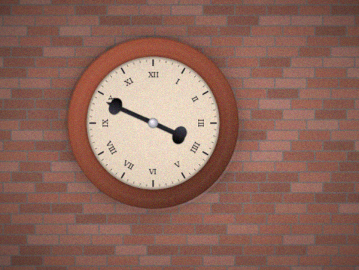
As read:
{"hour": 3, "minute": 49}
